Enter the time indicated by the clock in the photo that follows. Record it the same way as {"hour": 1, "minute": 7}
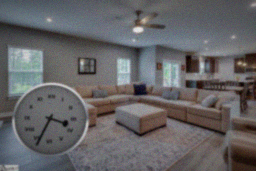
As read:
{"hour": 3, "minute": 34}
